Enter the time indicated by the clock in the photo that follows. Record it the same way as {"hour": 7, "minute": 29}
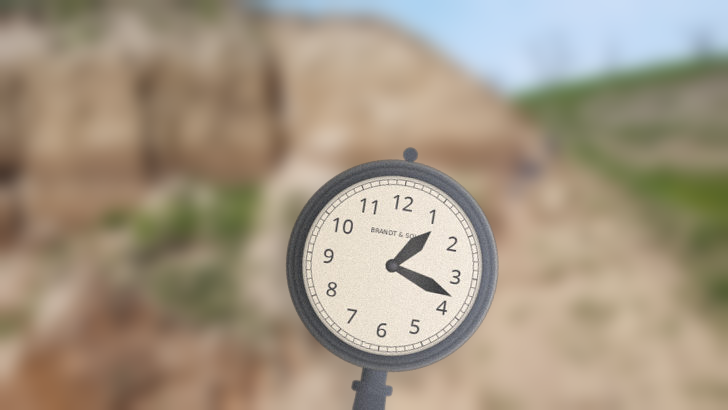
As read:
{"hour": 1, "minute": 18}
